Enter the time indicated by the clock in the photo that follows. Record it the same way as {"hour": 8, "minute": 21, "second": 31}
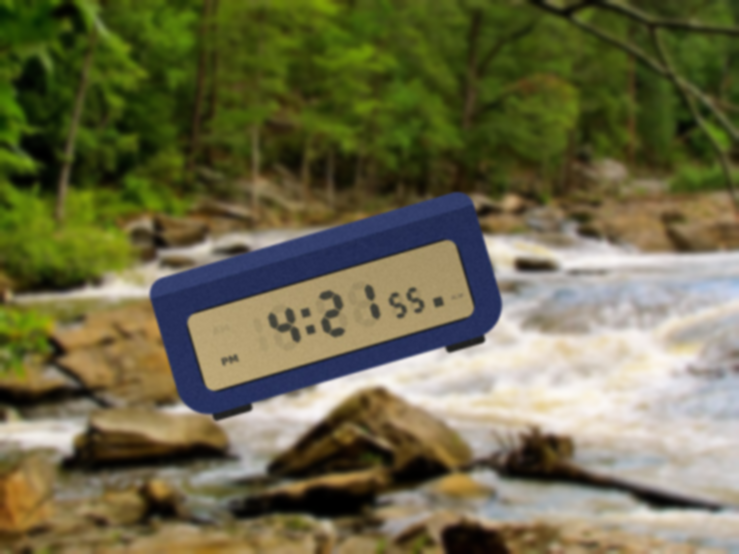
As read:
{"hour": 4, "minute": 21, "second": 55}
